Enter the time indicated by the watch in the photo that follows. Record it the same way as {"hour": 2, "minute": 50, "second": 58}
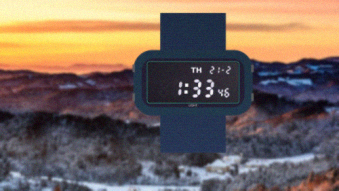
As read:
{"hour": 1, "minute": 33, "second": 46}
